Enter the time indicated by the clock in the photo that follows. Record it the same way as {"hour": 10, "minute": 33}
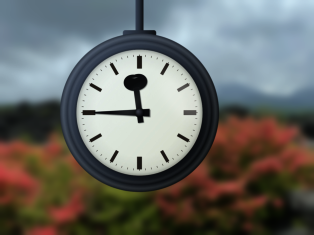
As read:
{"hour": 11, "minute": 45}
